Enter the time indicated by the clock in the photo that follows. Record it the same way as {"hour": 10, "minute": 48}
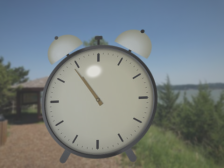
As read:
{"hour": 10, "minute": 54}
